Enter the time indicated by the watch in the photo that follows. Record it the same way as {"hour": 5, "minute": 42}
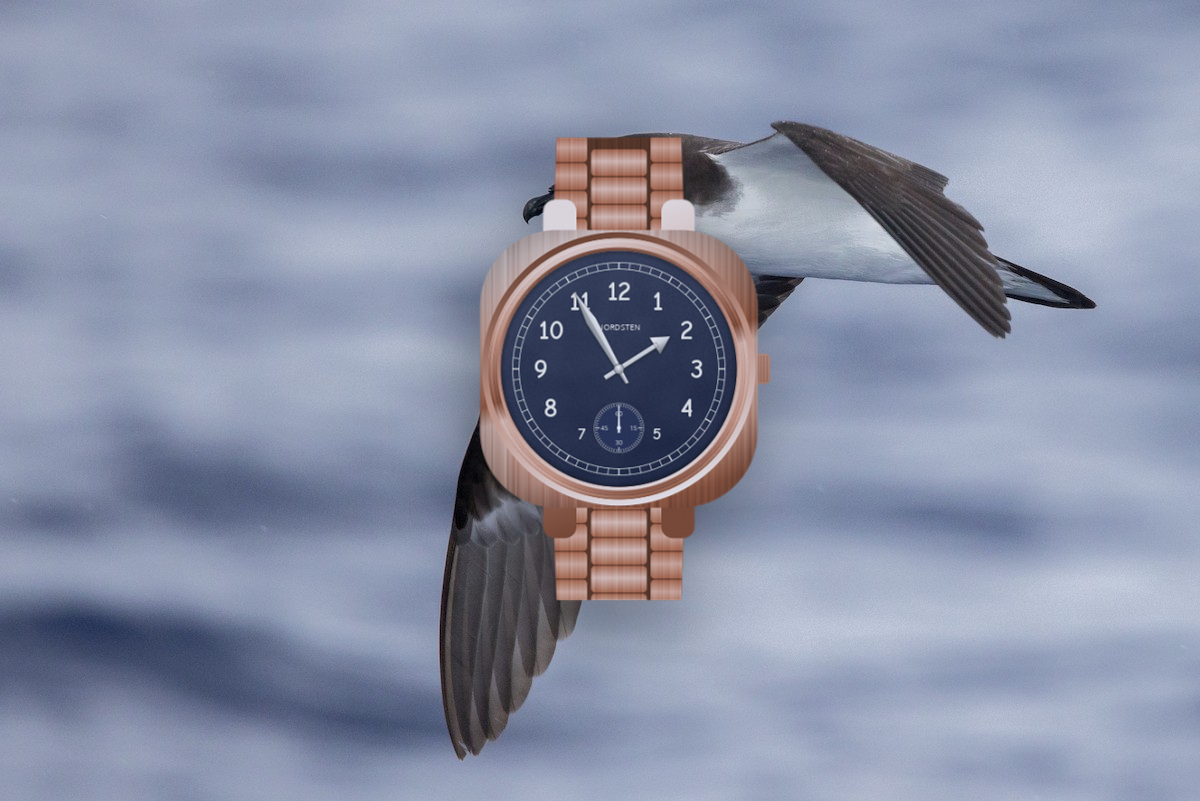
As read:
{"hour": 1, "minute": 55}
